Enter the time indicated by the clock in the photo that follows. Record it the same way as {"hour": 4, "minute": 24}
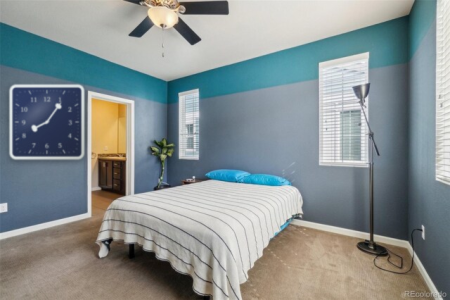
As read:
{"hour": 8, "minute": 6}
